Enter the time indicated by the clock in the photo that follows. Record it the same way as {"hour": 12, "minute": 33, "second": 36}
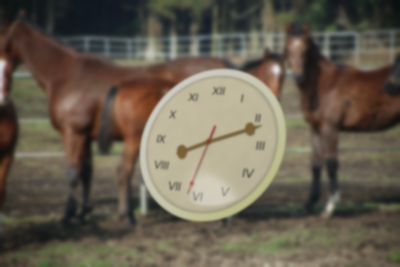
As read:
{"hour": 8, "minute": 11, "second": 32}
